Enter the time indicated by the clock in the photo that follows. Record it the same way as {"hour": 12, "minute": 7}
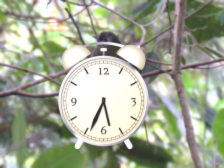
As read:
{"hour": 5, "minute": 34}
